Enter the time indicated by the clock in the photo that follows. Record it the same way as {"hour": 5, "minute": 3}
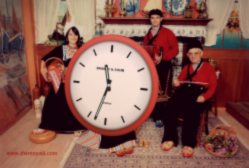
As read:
{"hour": 11, "minute": 33}
